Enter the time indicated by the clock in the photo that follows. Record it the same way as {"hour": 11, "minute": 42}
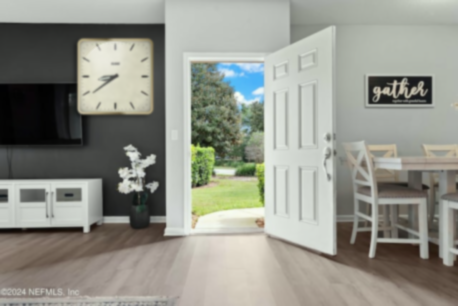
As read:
{"hour": 8, "minute": 39}
